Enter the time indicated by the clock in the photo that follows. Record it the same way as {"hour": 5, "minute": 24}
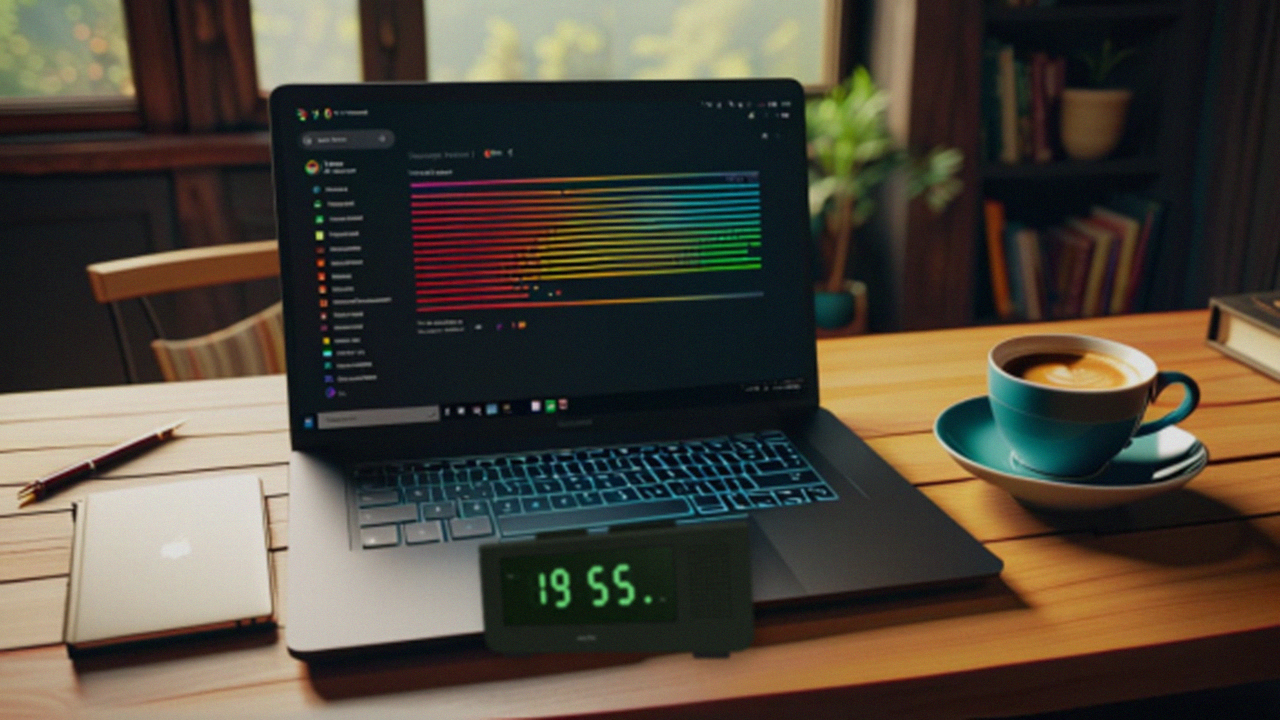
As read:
{"hour": 19, "minute": 55}
